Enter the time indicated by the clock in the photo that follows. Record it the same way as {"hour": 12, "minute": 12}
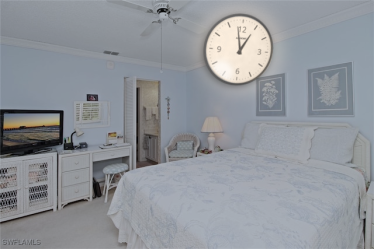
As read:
{"hour": 12, "minute": 58}
